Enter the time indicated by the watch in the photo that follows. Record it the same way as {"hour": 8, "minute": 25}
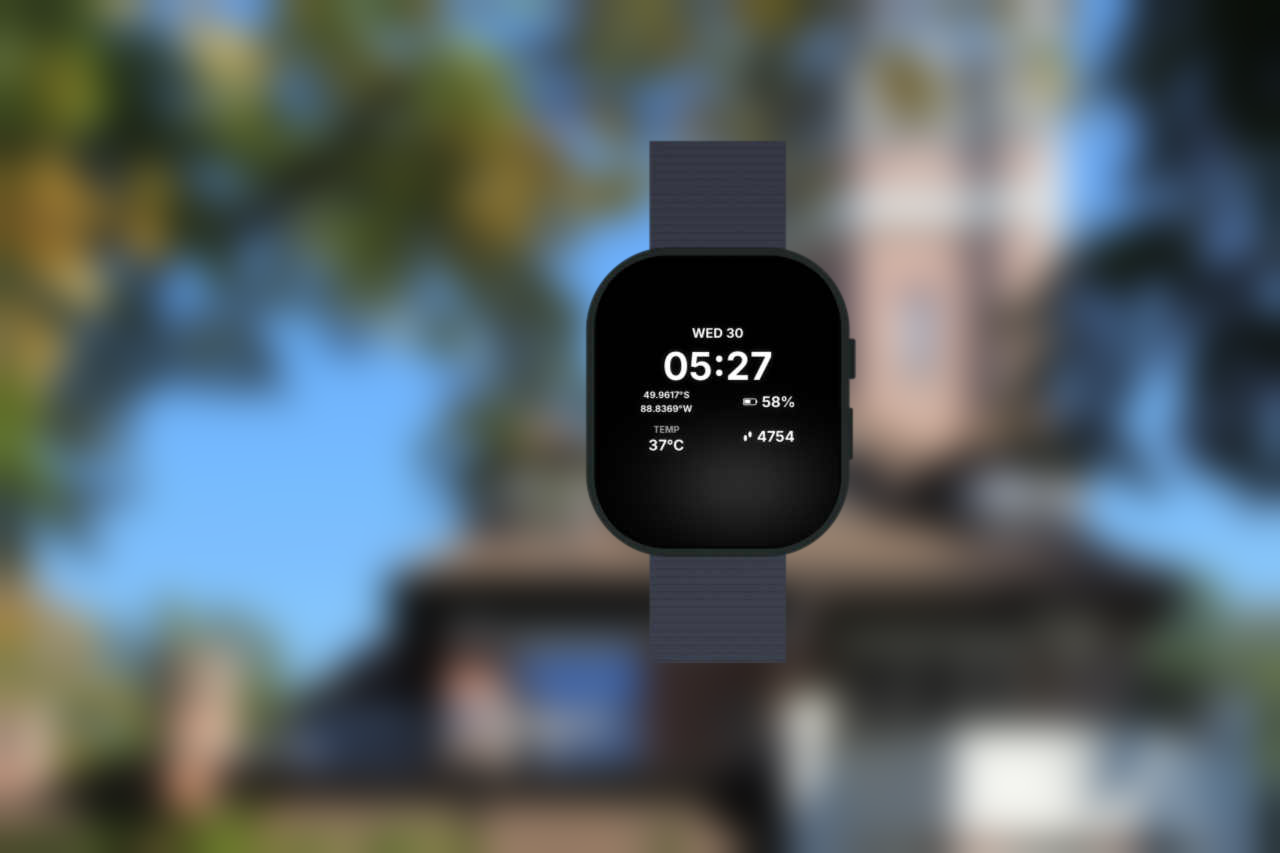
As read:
{"hour": 5, "minute": 27}
